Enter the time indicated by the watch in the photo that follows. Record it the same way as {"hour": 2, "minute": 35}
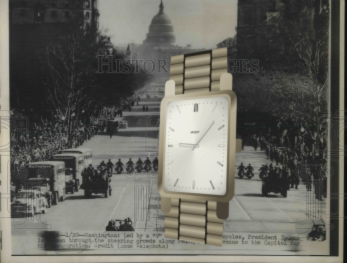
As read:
{"hour": 9, "minute": 7}
